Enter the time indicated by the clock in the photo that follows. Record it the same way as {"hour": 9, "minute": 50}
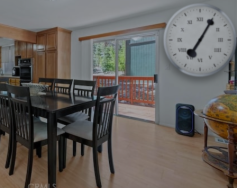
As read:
{"hour": 7, "minute": 5}
